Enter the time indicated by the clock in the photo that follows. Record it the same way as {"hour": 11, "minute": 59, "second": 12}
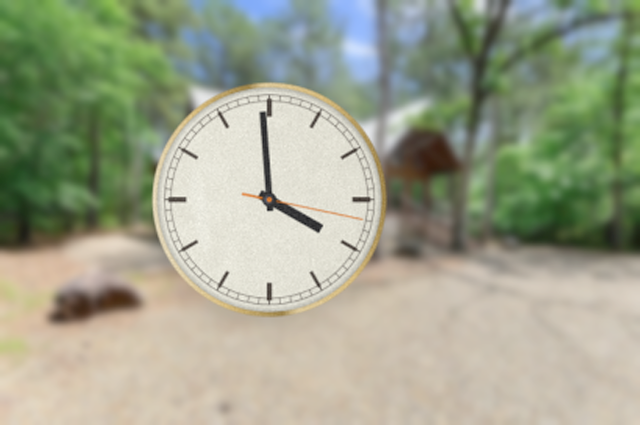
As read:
{"hour": 3, "minute": 59, "second": 17}
